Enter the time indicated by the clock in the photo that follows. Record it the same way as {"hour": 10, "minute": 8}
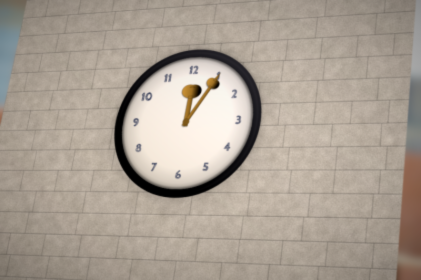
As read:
{"hour": 12, "minute": 5}
